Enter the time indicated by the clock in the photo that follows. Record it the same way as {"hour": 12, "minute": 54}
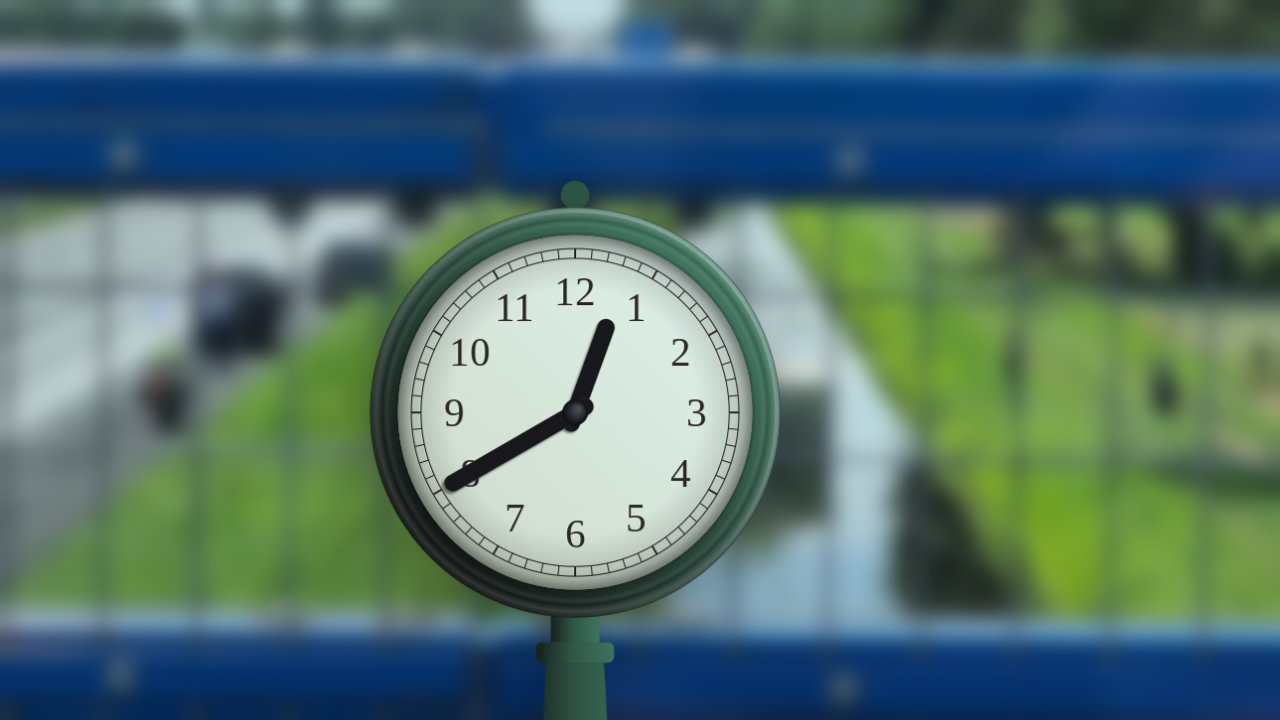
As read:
{"hour": 12, "minute": 40}
